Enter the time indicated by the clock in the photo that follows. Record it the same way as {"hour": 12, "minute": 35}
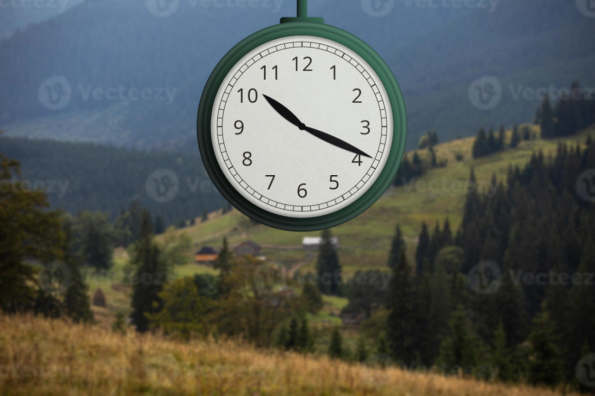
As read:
{"hour": 10, "minute": 19}
